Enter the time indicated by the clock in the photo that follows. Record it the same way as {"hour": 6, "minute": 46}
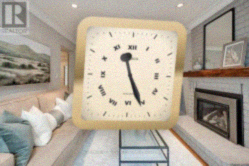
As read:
{"hour": 11, "minute": 26}
